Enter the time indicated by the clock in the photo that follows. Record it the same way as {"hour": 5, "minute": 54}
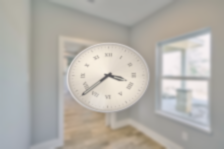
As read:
{"hour": 3, "minute": 38}
